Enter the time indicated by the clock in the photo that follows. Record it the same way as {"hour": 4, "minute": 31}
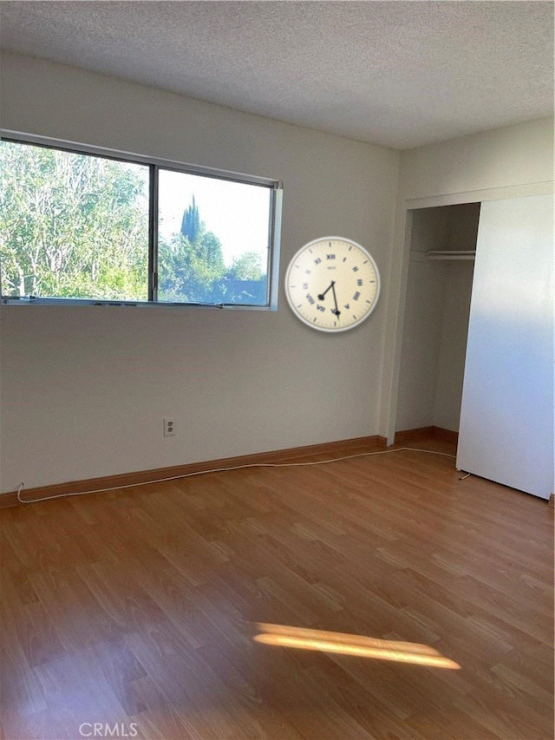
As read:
{"hour": 7, "minute": 29}
